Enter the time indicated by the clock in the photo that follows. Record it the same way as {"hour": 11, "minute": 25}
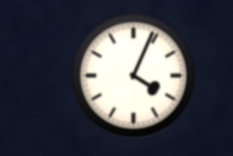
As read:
{"hour": 4, "minute": 4}
